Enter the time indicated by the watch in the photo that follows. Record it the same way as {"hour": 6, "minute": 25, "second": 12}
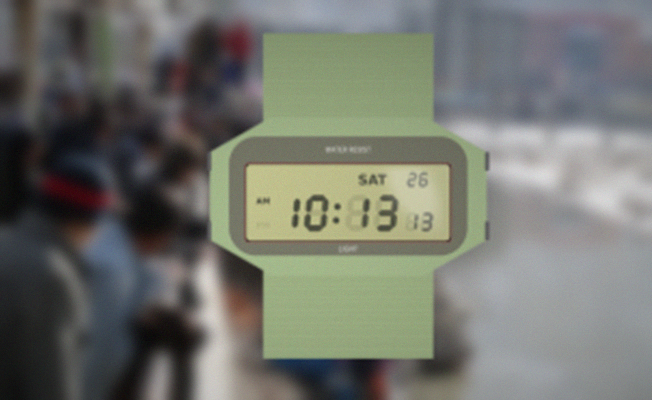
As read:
{"hour": 10, "minute": 13, "second": 13}
